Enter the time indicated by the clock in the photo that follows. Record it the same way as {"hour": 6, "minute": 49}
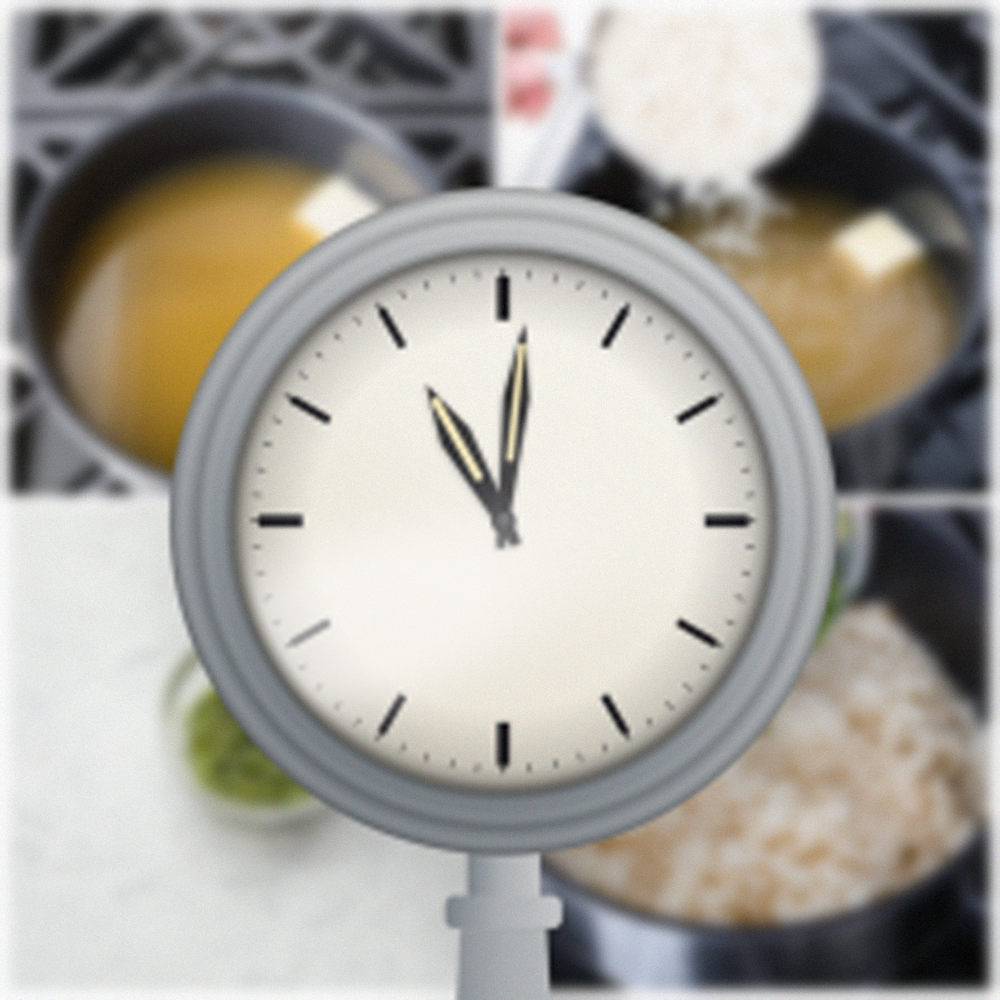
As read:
{"hour": 11, "minute": 1}
